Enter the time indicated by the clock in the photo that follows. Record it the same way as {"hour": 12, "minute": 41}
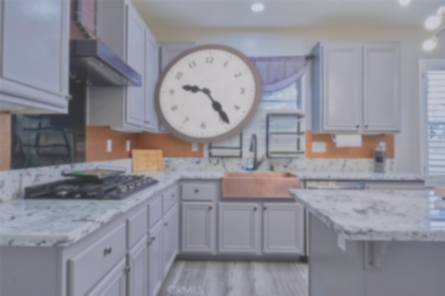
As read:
{"hour": 9, "minute": 24}
